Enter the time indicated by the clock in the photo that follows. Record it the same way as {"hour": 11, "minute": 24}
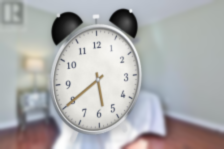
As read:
{"hour": 5, "minute": 40}
